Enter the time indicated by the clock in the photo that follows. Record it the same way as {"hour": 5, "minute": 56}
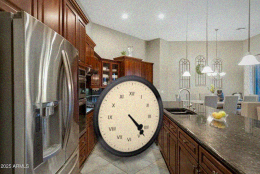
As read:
{"hour": 4, "minute": 23}
